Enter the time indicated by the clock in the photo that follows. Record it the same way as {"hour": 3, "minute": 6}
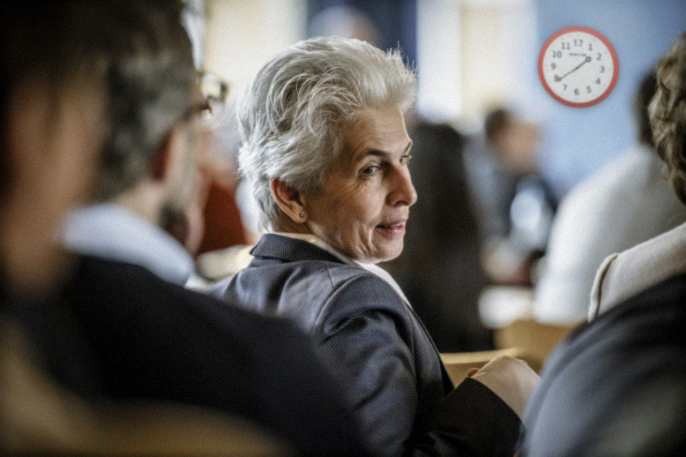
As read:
{"hour": 1, "minute": 39}
